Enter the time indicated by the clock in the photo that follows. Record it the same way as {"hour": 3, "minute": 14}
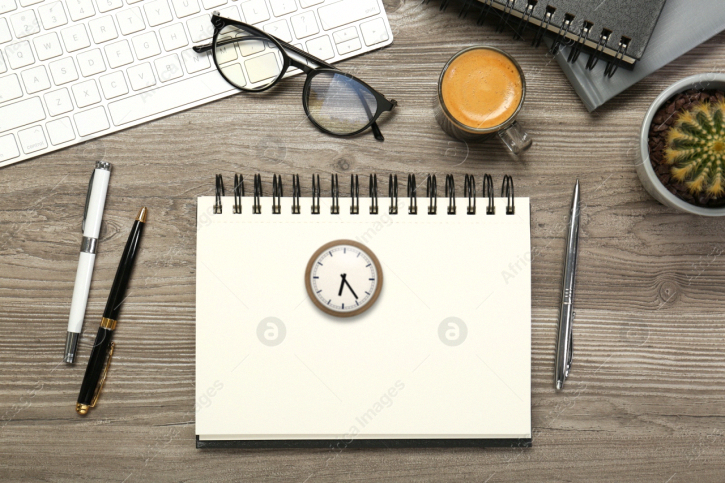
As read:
{"hour": 6, "minute": 24}
